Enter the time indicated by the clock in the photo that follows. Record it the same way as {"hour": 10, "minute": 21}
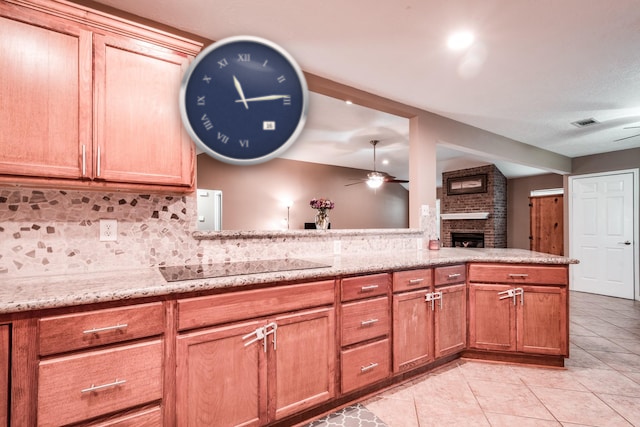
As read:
{"hour": 11, "minute": 14}
